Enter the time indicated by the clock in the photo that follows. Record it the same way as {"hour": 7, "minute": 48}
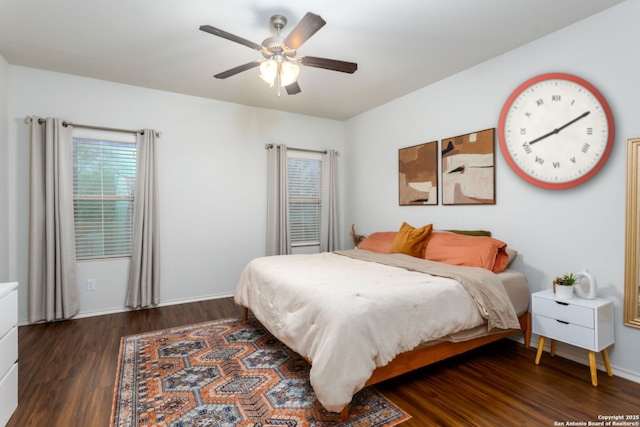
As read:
{"hour": 8, "minute": 10}
